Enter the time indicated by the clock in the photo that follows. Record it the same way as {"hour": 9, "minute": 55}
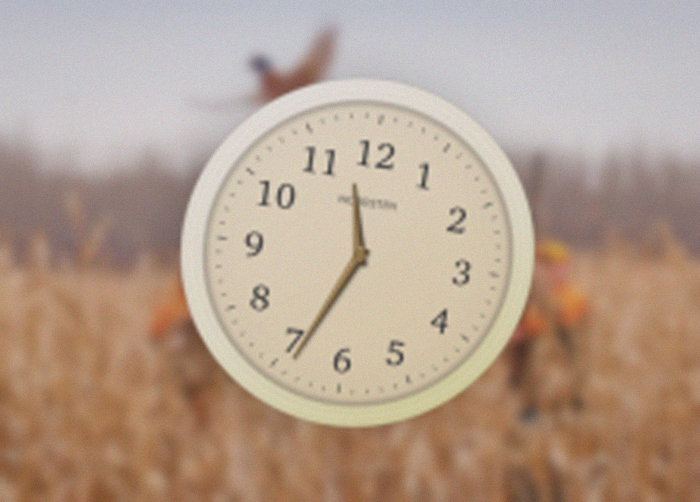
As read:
{"hour": 11, "minute": 34}
